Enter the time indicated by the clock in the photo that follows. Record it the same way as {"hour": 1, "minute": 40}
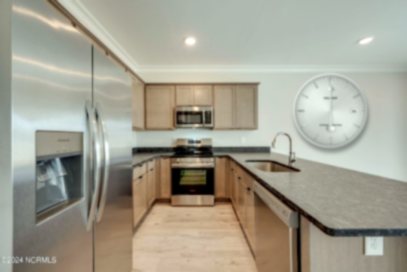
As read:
{"hour": 6, "minute": 0}
